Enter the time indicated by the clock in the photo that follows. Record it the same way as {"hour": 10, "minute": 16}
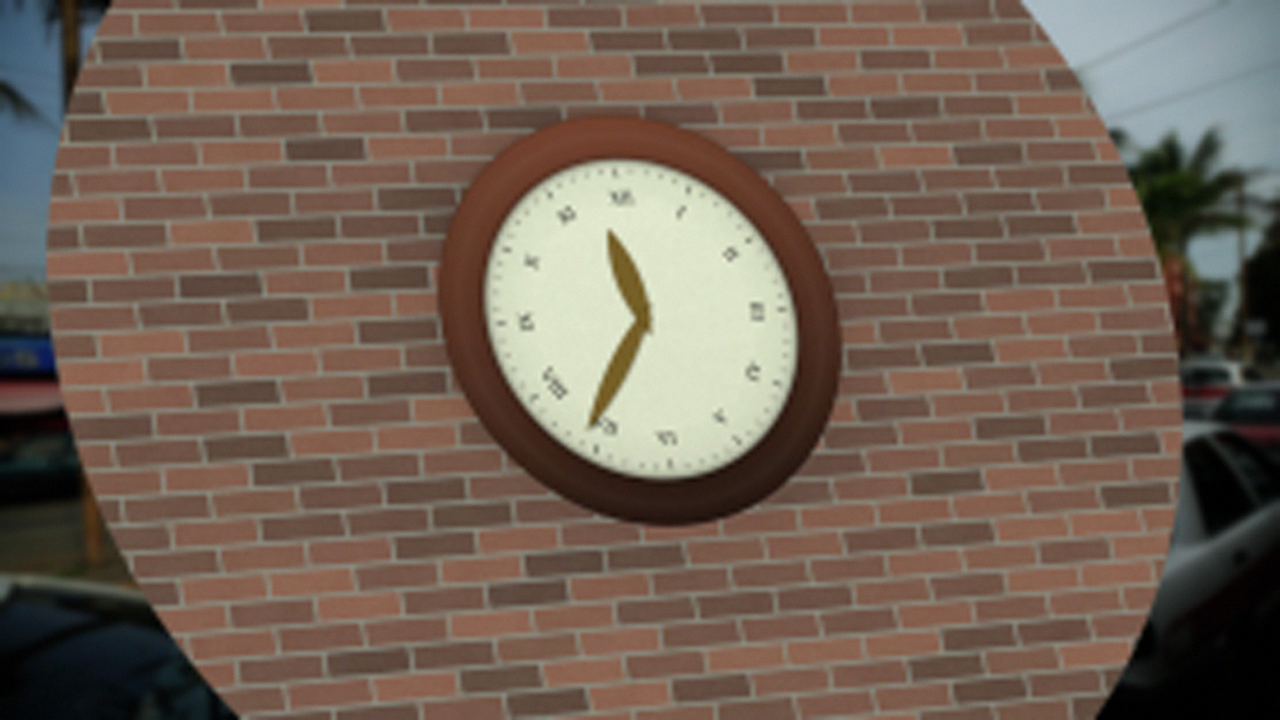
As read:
{"hour": 11, "minute": 36}
